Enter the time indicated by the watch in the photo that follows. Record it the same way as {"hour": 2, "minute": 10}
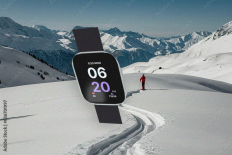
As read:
{"hour": 6, "minute": 20}
